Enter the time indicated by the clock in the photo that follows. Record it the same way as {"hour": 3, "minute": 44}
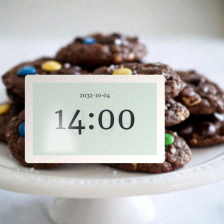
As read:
{"hour": 14, "minute": 0}
